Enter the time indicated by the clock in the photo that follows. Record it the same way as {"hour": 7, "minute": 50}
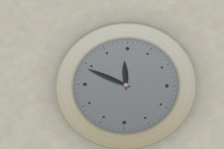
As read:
{"hour": 11, "minute": 49}
